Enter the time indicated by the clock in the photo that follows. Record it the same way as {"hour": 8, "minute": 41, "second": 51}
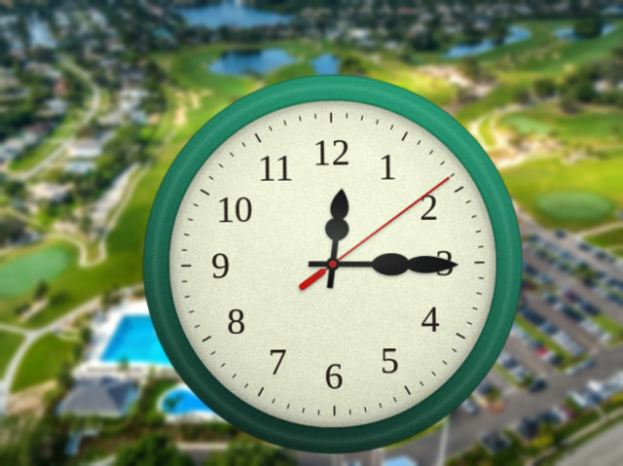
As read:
{"hour": 12, "minute": 15, "second": 9}
